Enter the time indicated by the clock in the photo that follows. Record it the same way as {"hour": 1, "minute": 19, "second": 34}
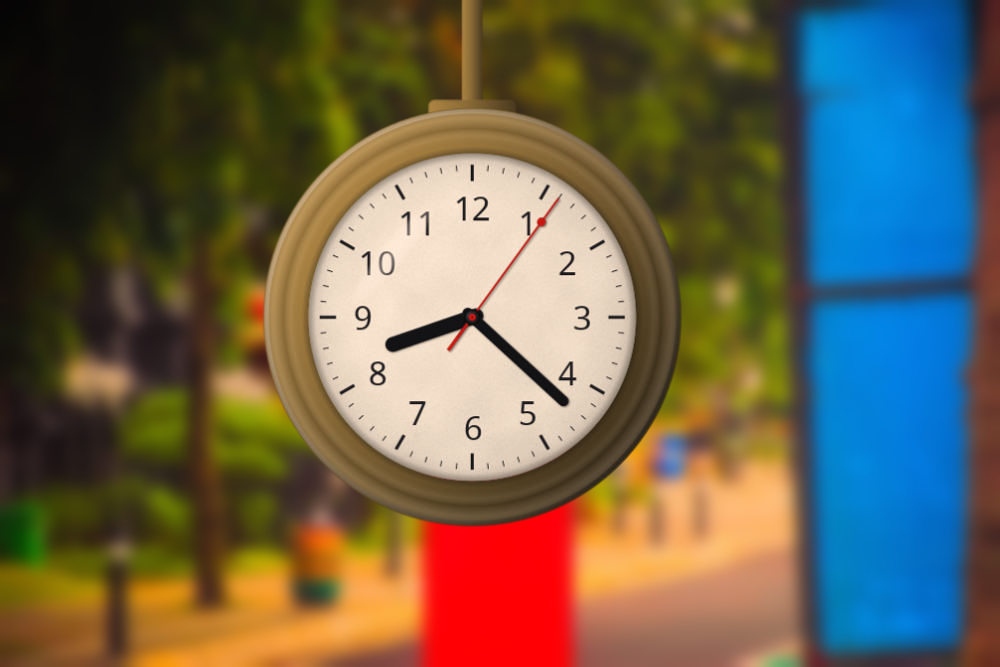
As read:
{"hour": 8, "minute": 22, "second": 6}
